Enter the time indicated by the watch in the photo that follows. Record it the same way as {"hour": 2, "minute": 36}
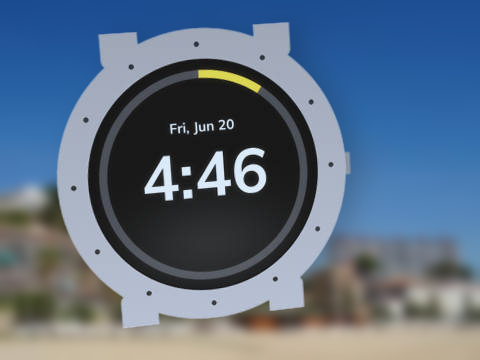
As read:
{"hour": 4, "minute": 46}
